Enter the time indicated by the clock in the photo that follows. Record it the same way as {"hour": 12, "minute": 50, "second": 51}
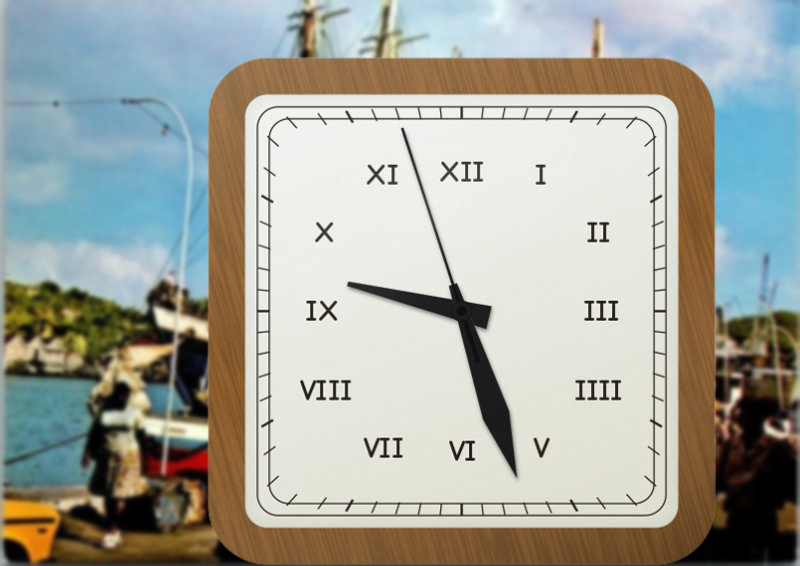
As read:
{"hour": 9, "minute": 26, "second": 57}
